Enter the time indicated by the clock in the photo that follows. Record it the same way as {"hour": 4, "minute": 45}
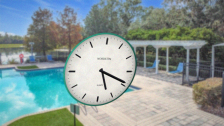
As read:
{"hour": 5, "minute": 19}
